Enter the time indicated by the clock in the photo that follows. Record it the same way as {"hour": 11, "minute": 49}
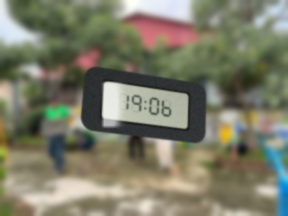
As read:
{"hour": 19, "minute": 6}
